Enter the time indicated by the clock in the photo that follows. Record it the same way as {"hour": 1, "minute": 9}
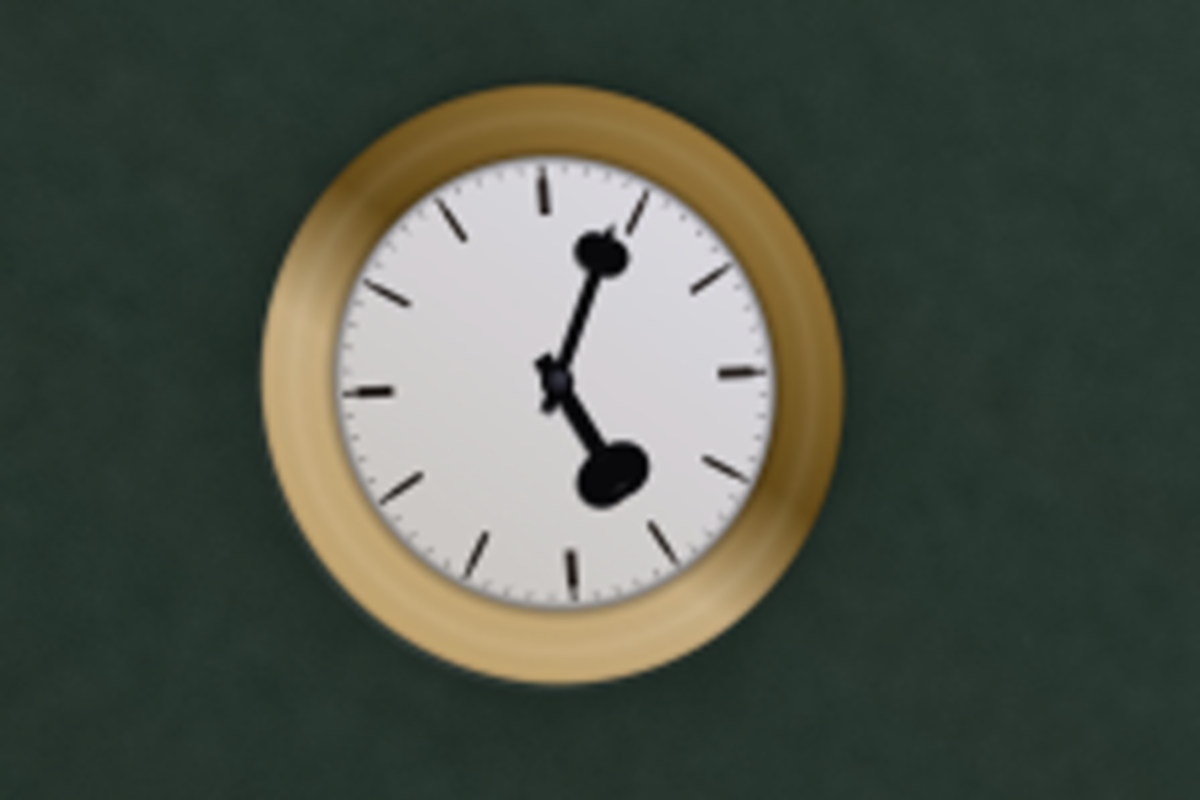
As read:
{"hour": 5, "minute": 4}
